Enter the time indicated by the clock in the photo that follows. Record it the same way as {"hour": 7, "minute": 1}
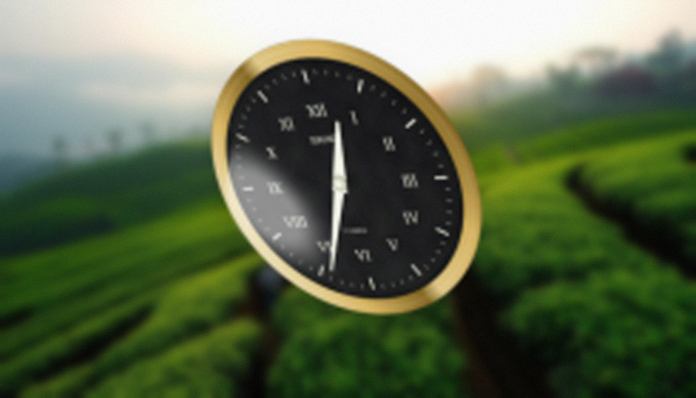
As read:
{"hour": 12, "minute": 34}
